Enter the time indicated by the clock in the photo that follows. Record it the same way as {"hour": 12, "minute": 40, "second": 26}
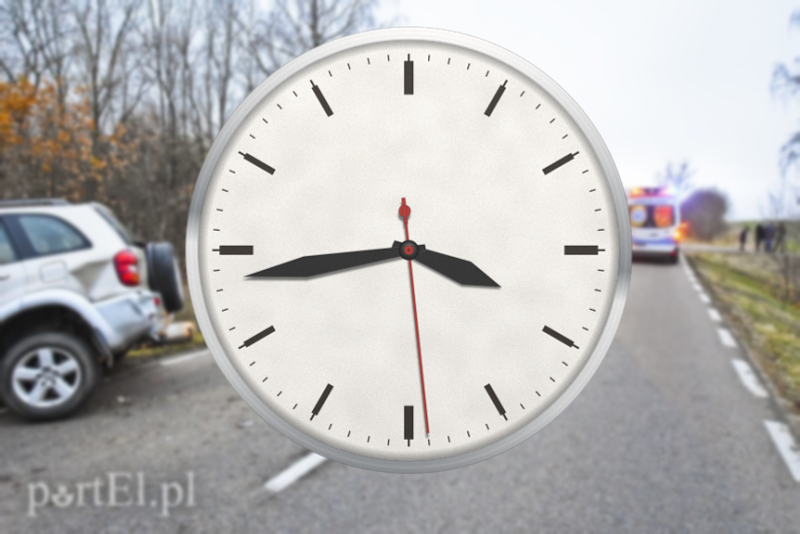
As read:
{"hour": 3, "minute": 43, "second": 29}
